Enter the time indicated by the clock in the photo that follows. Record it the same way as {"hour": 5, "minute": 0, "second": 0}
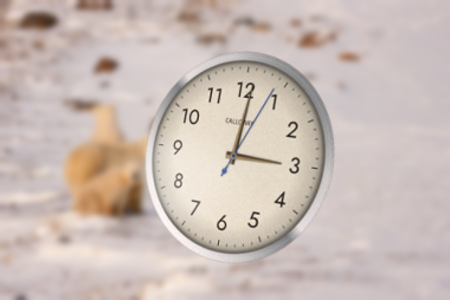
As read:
{"hour": 3, "minute": 1, "second": 4}
